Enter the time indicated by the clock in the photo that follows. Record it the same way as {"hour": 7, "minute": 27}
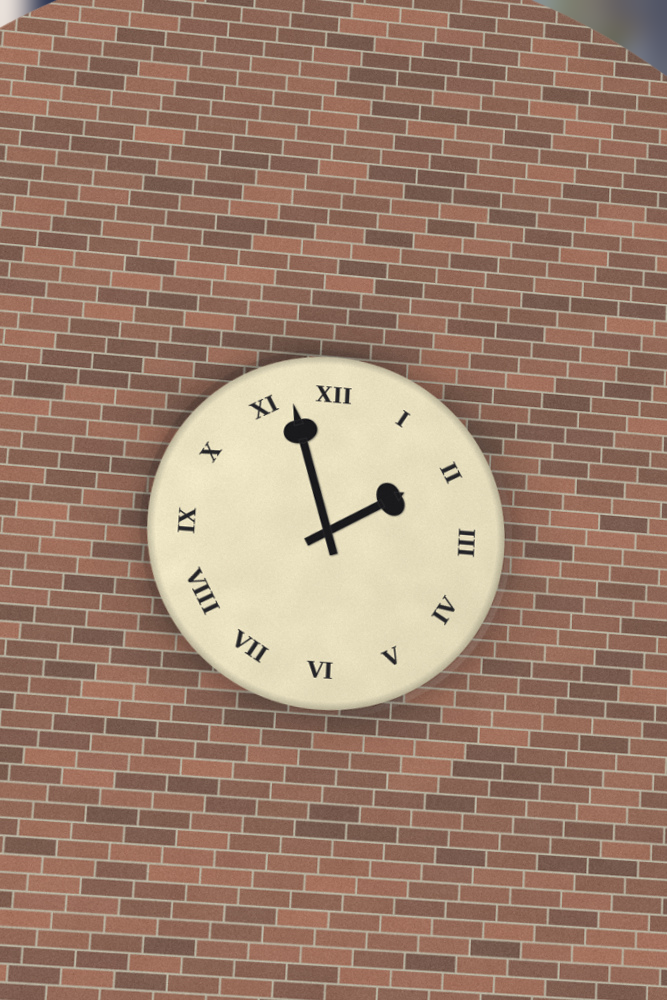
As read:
{"hour": 1, "minute": 57}
